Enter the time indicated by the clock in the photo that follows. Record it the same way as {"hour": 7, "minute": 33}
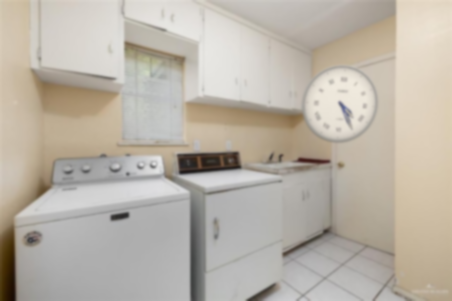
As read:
{"hour": 4, "minute": 25}
